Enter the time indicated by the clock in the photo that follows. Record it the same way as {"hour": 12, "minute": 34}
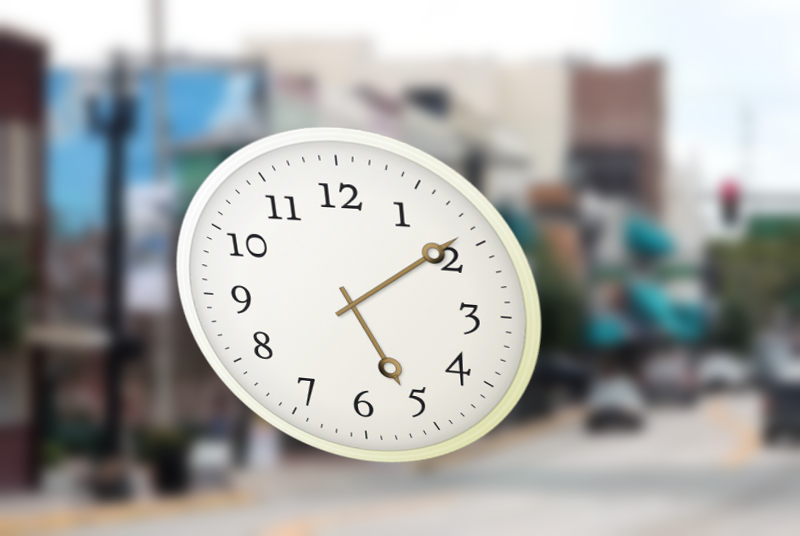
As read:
{"hour": 5, "minute": 9}
